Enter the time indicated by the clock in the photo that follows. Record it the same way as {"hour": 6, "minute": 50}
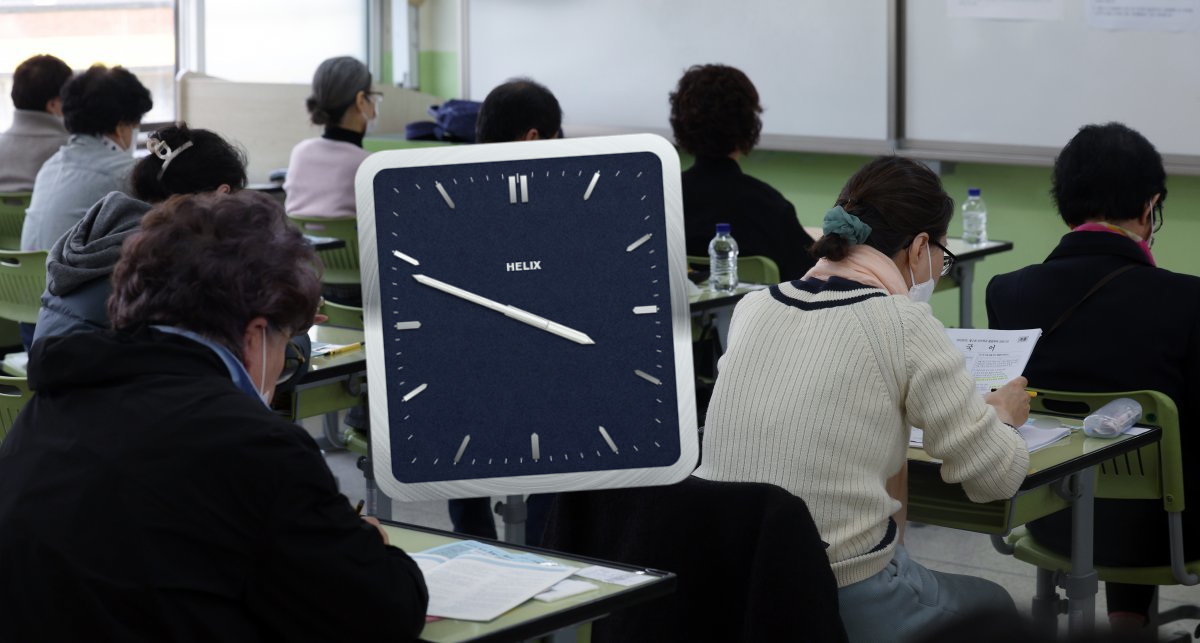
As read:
{"hour": 3, "minute": 49}
